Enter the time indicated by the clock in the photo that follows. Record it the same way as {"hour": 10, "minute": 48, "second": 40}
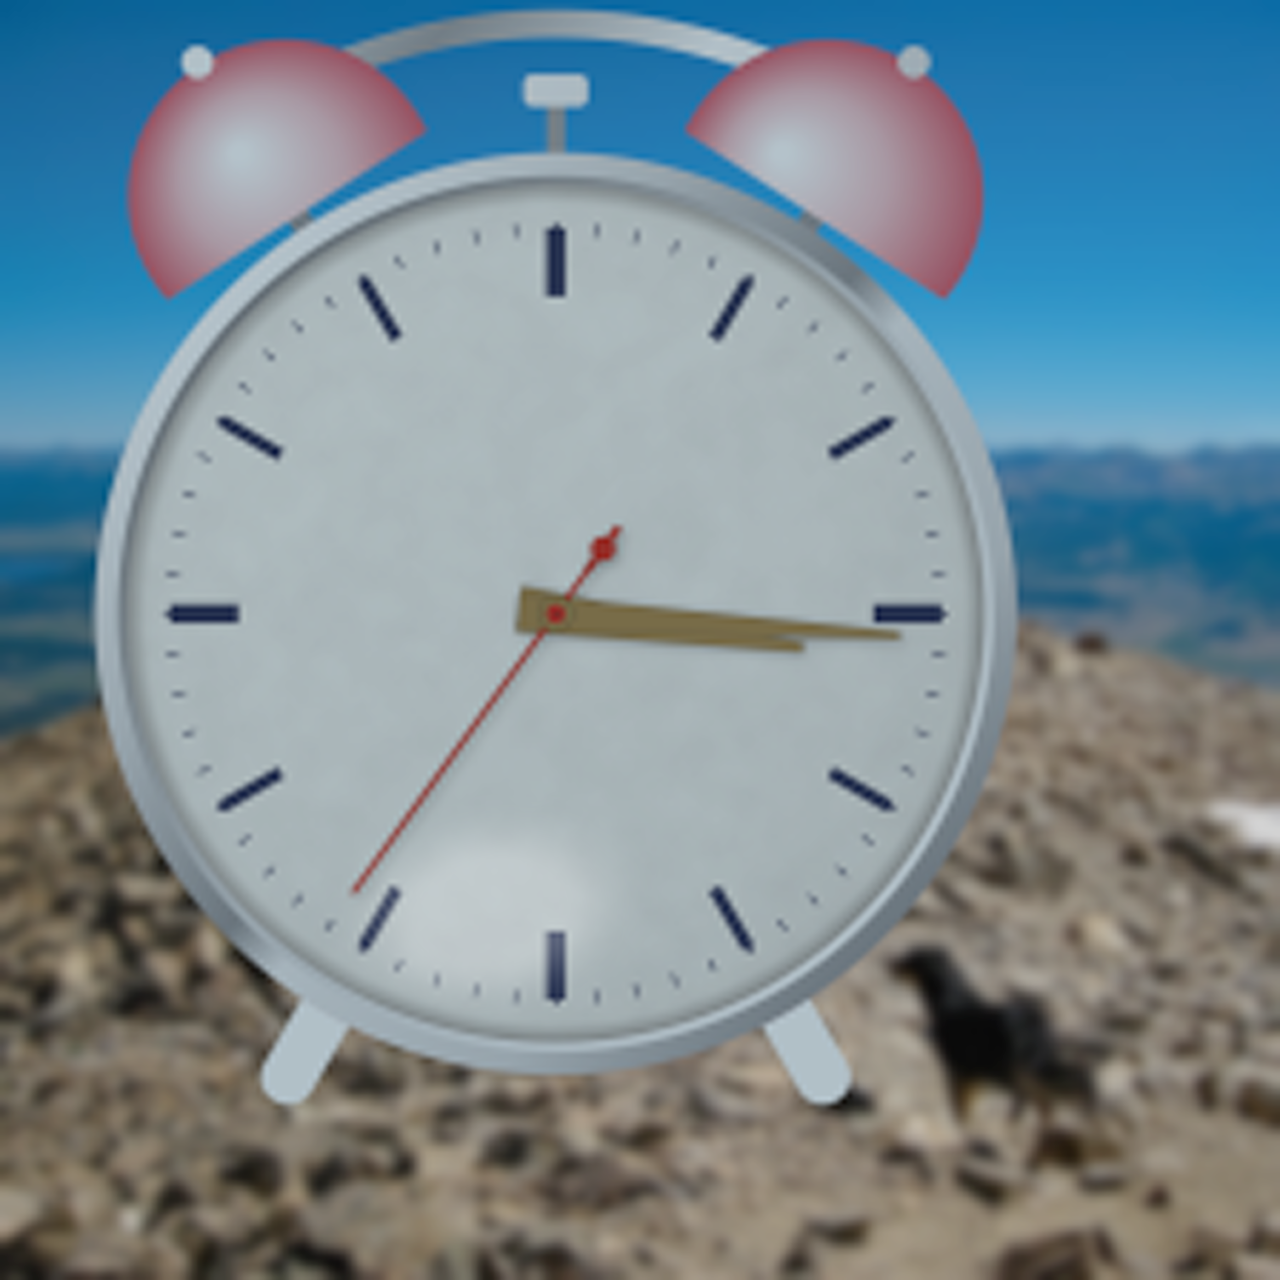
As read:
{"hour": 3, "minute": 15, "second": 36}
